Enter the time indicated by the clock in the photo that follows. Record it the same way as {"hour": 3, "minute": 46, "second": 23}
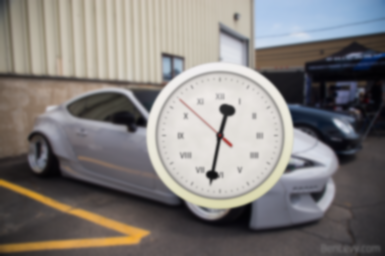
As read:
{"hour": 12, "minute": 31, "second": 52}
